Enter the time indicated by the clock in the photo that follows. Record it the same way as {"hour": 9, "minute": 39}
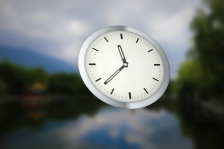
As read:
{"hour": 11, "minute": 38}
